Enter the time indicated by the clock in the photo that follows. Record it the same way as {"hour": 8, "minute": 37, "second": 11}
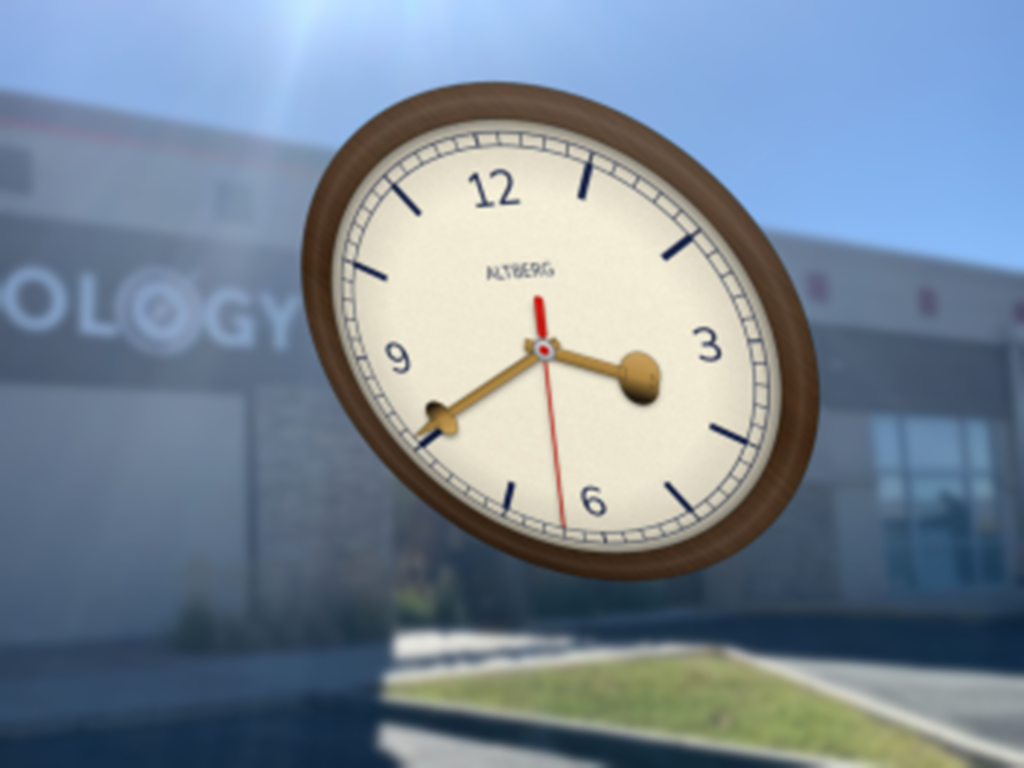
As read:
{"hour": 3, "minute": 40, "second": 32}
